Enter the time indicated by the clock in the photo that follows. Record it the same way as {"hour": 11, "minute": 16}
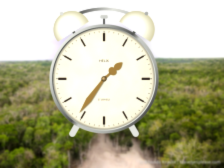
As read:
{"hour": 1, "minute": 36}
